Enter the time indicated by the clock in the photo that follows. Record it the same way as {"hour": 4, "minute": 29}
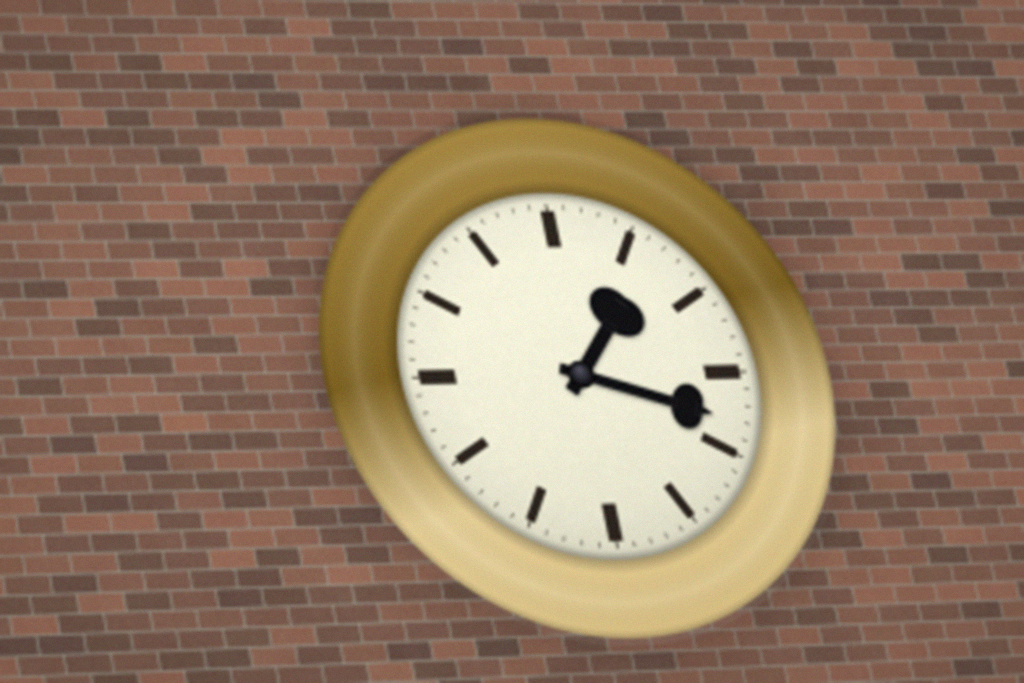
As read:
{"hour": 1, "minute": 18}
